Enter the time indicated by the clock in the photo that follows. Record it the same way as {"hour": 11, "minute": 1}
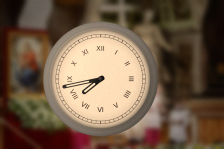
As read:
{"hour": 7, "minute": 43}
